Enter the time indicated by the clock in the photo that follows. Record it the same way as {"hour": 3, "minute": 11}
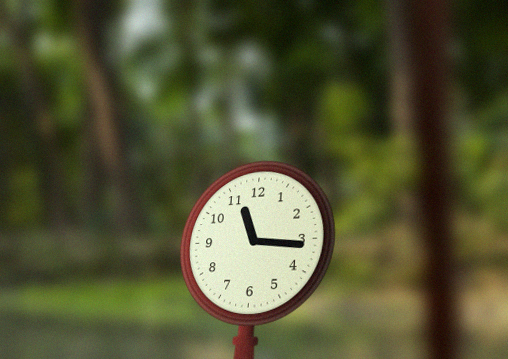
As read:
{"hour": 11, "minute": 16}
